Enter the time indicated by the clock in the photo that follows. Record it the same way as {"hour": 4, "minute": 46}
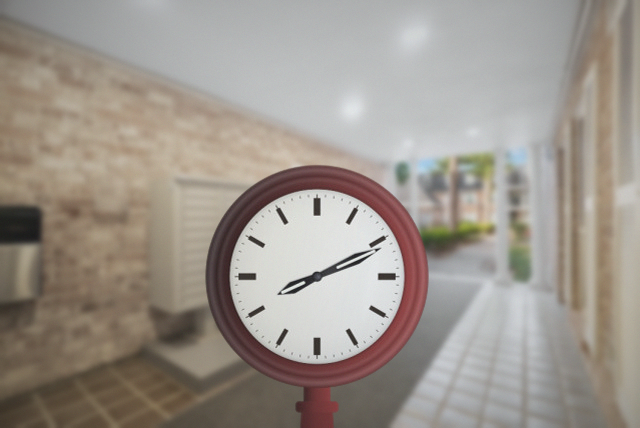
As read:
{"hour": 8, "minute": 11}
